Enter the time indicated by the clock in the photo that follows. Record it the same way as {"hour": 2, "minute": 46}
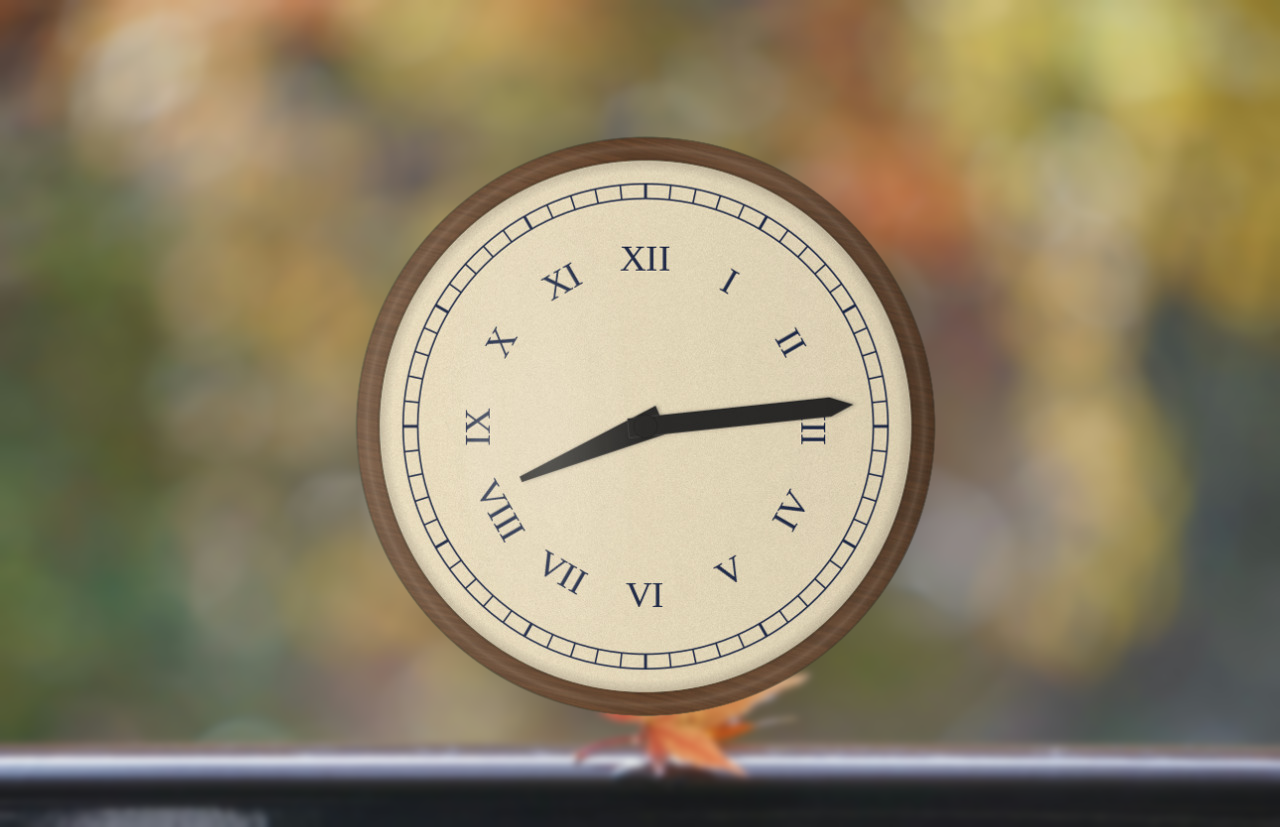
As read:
{"hour": 8, "minute": 14}
